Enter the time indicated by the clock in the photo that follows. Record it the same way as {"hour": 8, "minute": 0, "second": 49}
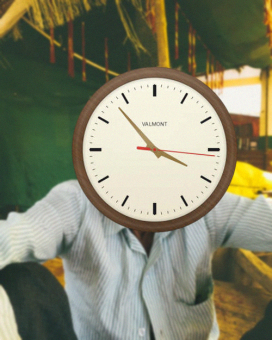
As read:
{"hour": 3, "minute": 53, "second": 16}
